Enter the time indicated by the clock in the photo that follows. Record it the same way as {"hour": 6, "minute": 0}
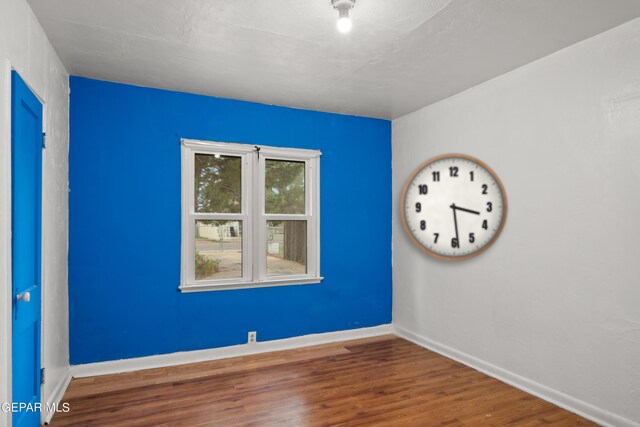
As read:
{"hour": 3, "minute": 29}
